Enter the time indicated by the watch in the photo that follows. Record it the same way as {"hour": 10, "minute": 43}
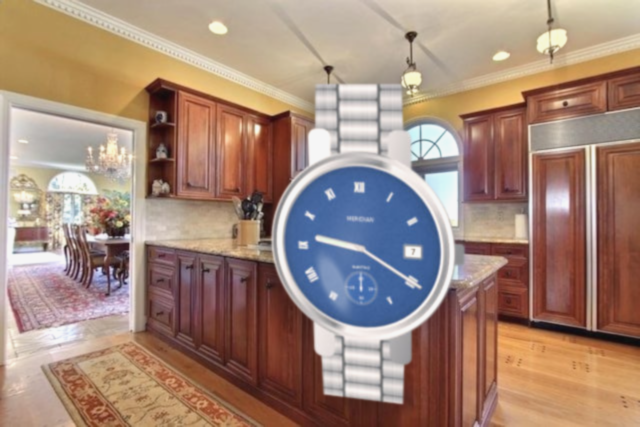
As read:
{"hour": 9, "minute": 20}
